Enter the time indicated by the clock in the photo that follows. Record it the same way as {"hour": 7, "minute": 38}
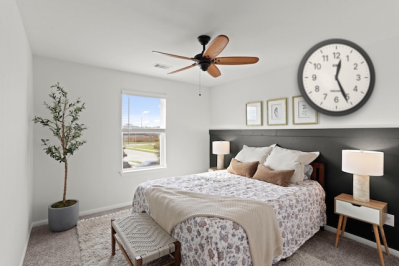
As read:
{"hour": 12, "minute": 26}
